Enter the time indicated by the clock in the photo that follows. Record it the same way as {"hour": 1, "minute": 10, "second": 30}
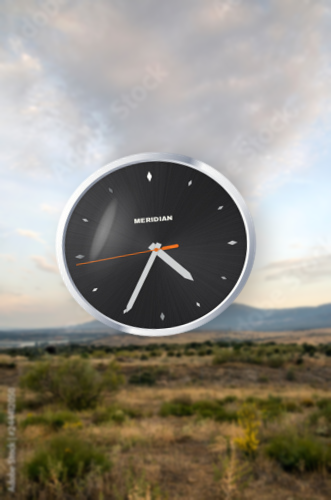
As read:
{"hour": 4, "minute": 34, "second": 44}
